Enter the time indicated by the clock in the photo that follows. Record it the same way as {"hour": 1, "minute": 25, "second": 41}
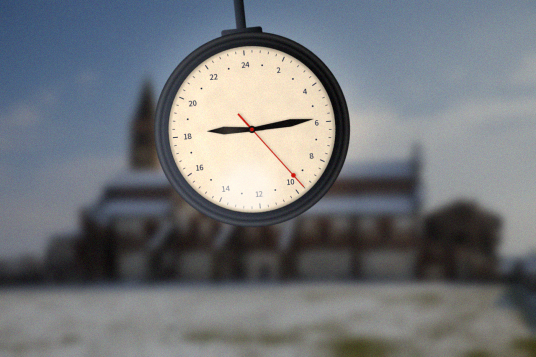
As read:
{"hour": 18, "minute": 14, "second": 24}
